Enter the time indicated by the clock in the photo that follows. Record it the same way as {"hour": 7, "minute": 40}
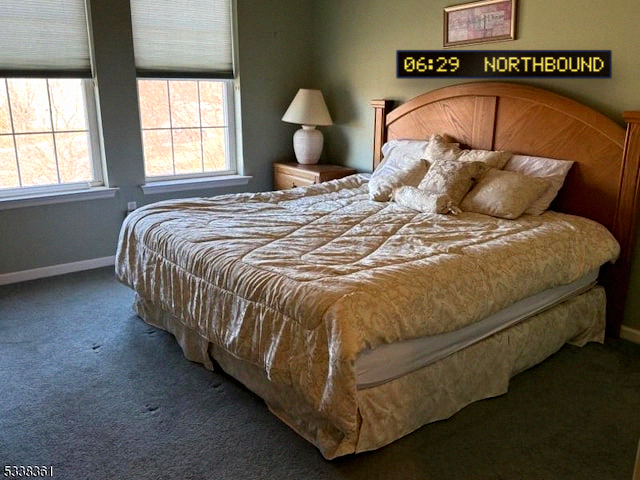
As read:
{"hour": 6, "minute": 29}
